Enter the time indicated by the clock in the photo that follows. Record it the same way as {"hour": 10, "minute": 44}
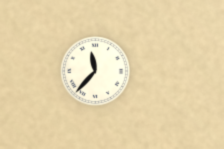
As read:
{"hour": 11, "minute": 37}
